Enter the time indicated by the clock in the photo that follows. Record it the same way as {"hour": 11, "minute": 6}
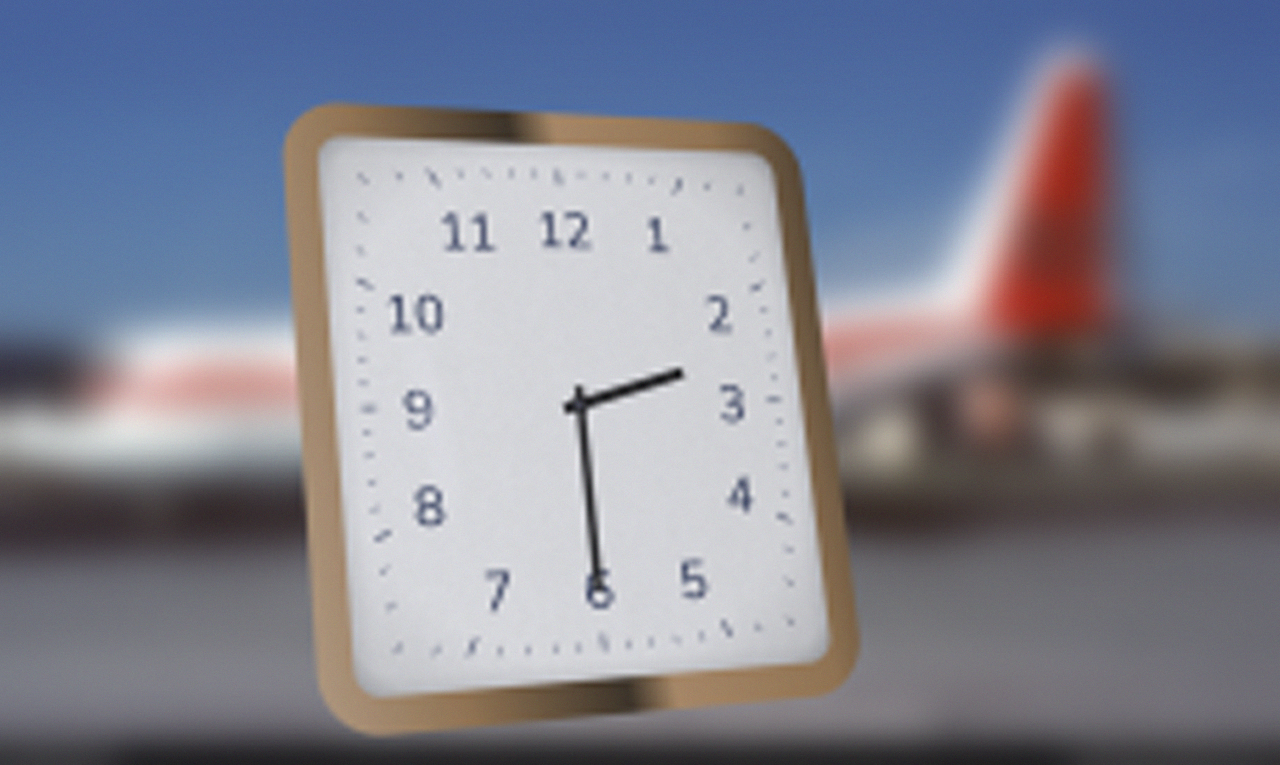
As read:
{"hour": 2, "minute": 30}
